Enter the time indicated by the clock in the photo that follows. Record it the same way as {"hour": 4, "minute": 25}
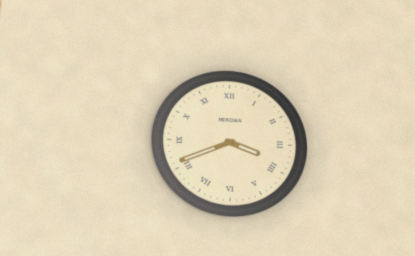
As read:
{"hour": 3, "minute": 41}
